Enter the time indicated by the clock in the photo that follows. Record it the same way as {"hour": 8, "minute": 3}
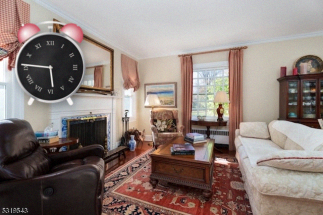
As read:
{"hour": 5, "minute": 46}
